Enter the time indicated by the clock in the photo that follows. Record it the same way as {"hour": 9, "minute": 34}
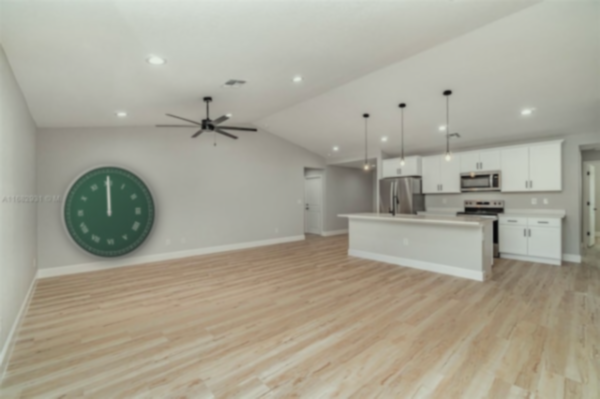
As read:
{"hour": 12, "minute": 0}
